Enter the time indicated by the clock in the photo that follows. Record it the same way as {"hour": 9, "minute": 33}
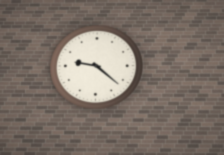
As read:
{"hour": 9, "minute": 22}
